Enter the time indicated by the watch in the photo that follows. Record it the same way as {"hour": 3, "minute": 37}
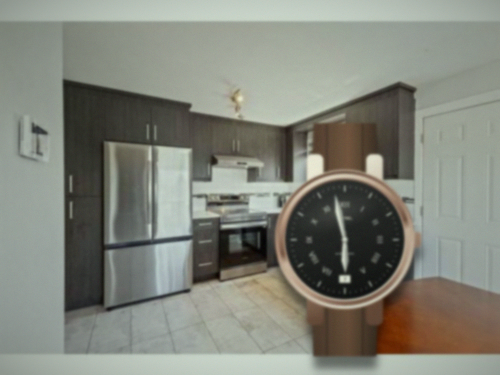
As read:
{"hour": 5, "minute": 58}
